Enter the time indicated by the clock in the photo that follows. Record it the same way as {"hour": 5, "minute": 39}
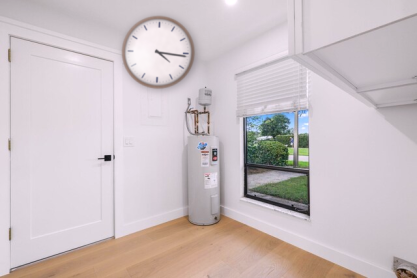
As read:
{"hour": 4, "minute": 16}
